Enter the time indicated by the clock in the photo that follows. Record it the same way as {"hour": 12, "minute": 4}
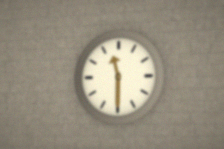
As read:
{"hour": 11, "minute": 30}
